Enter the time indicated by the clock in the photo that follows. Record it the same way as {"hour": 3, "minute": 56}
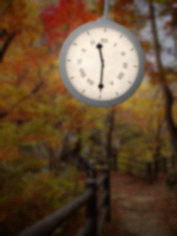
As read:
{"hour": 11, "minute": 30}
